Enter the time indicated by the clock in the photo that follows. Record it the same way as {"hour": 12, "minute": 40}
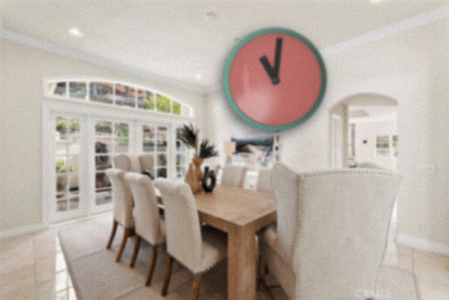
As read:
{"hour": 11, "minute": 1}
